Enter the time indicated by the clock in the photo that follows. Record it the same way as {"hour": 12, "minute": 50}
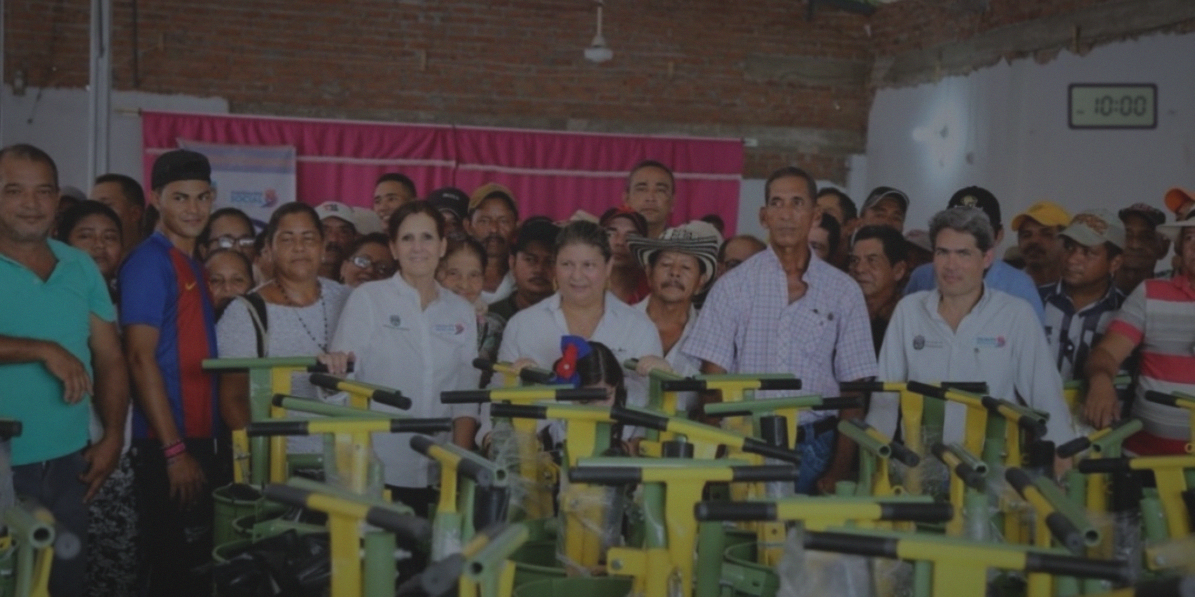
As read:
{"hour": 10, "minute": 0}
